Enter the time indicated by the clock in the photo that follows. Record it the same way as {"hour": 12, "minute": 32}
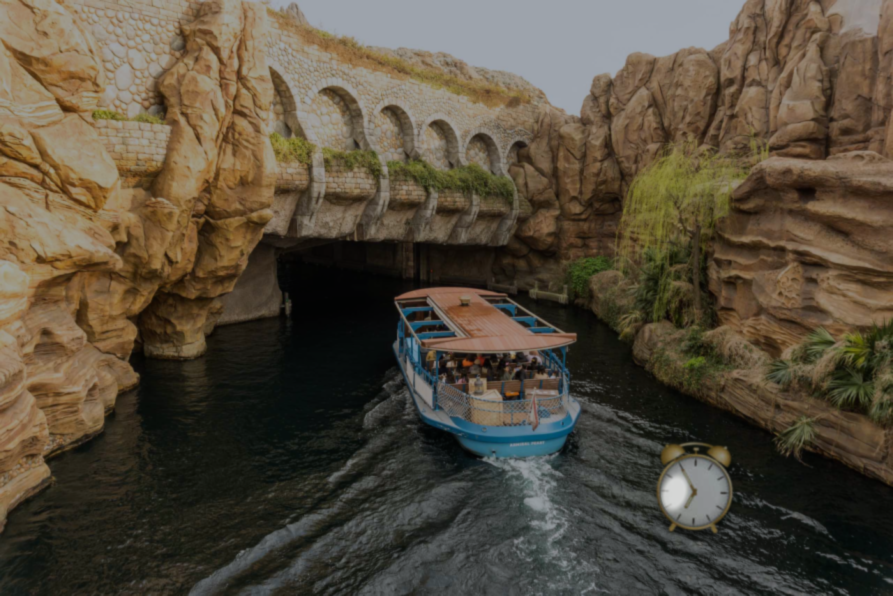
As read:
{"hour": 6, "minute": 55}
